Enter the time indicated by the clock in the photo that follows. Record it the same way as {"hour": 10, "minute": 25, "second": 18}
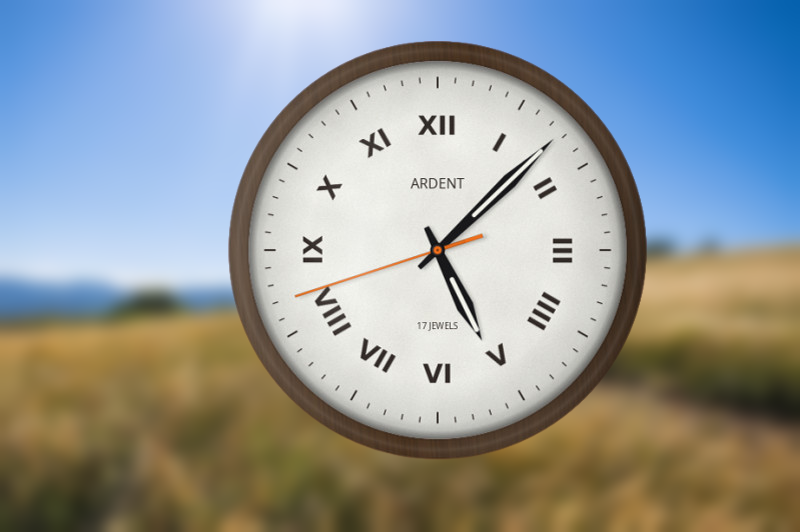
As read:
{"hour": 5, "minute": 7, "second": 42}
